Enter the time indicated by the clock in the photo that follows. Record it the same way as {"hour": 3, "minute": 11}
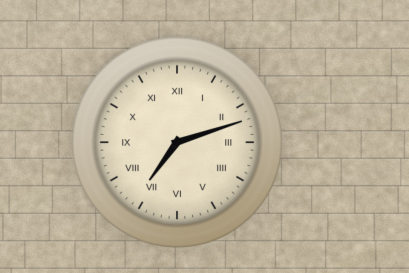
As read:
{"hour": 7, "minute": 12}
